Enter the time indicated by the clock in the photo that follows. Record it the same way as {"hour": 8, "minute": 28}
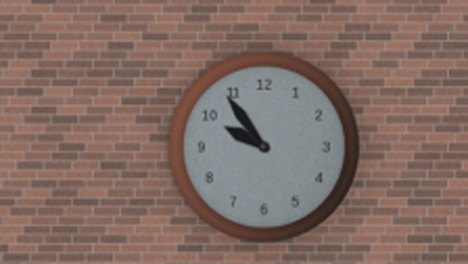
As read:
{"hour": 9, "minute": 54}
